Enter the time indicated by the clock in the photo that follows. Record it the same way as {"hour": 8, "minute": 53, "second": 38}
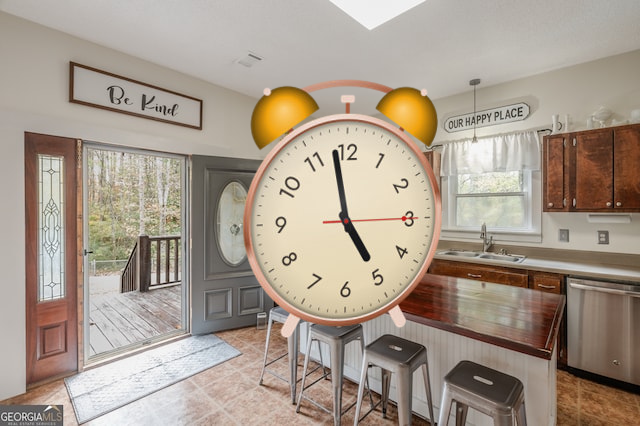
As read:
{"hour": 4, "minute": 58, "second": 15}
